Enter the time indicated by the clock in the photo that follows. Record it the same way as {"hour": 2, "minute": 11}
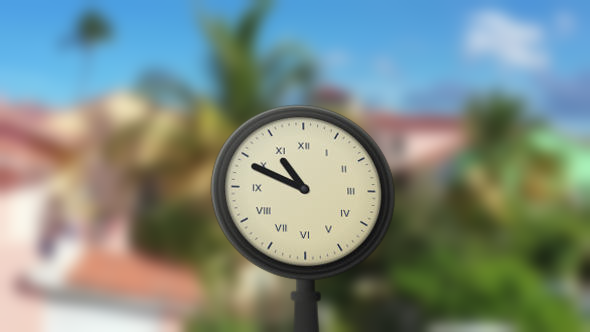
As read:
{"hour": 10, "minute": 49}
